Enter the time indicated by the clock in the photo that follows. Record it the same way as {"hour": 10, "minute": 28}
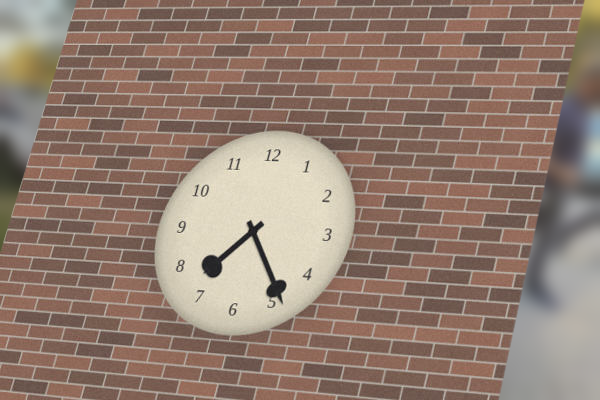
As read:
{"hour": 7, "minute": 24}
